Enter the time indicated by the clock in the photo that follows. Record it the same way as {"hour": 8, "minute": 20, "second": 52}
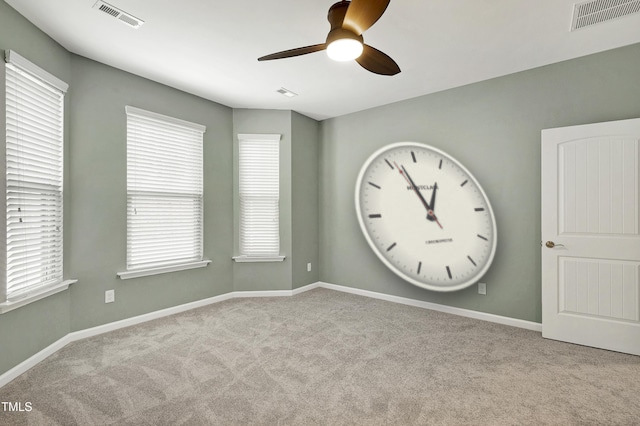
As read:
{"hour": 12, "minute": 56, "second": 56}
